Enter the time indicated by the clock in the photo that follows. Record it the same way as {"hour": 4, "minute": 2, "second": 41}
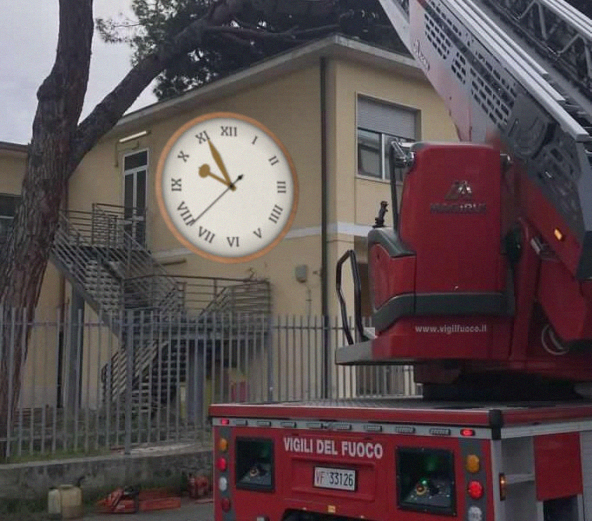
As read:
{"hour": 9, "minute": 55, "second": 38}
